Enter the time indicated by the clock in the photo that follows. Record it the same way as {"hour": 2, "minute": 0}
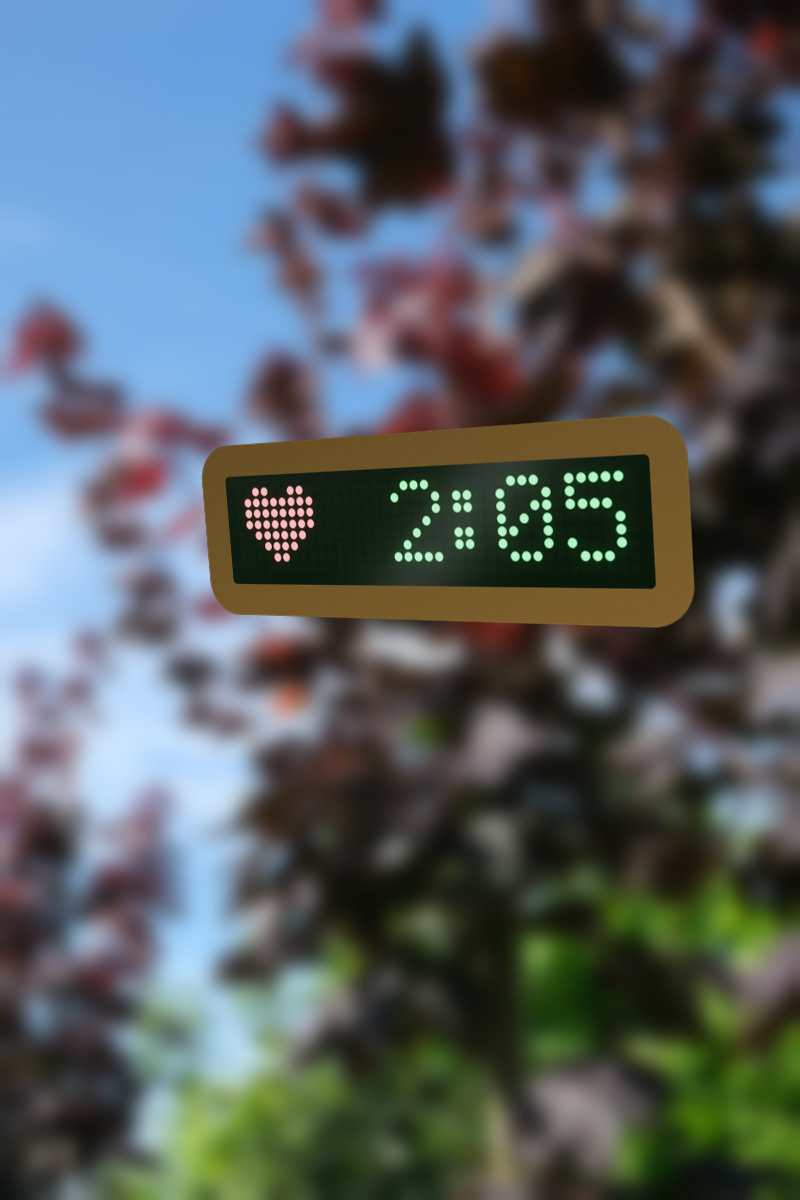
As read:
{"hour": 2, "minute": 5}
